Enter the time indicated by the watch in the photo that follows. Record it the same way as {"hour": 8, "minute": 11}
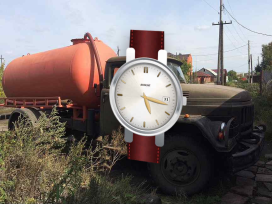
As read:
{"hour": 5, "minute": 17}
